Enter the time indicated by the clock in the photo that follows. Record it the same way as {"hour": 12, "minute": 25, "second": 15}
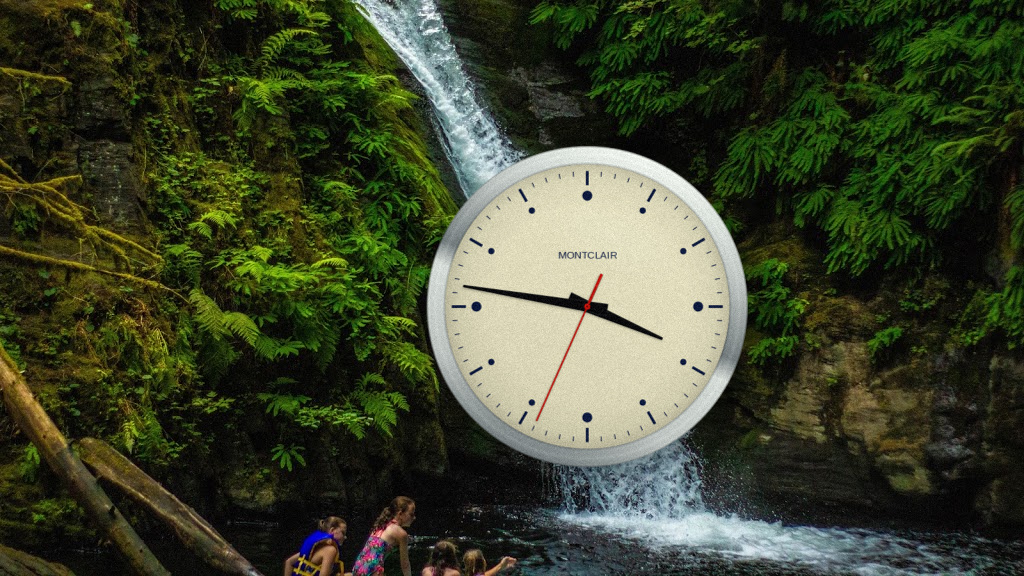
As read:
{"hour": 3, "minute": 46, "second": 34}
